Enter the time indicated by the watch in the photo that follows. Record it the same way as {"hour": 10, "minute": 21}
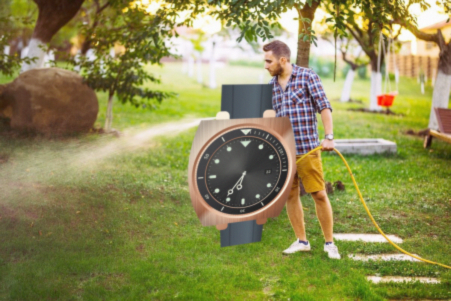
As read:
{"hour": 6, "minute": 36}
